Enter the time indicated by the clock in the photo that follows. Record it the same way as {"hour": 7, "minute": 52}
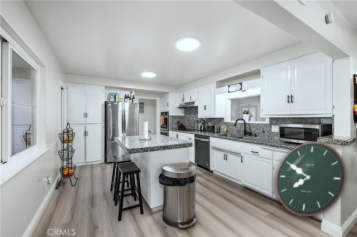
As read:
{"hour": 7, "minute": 50}
